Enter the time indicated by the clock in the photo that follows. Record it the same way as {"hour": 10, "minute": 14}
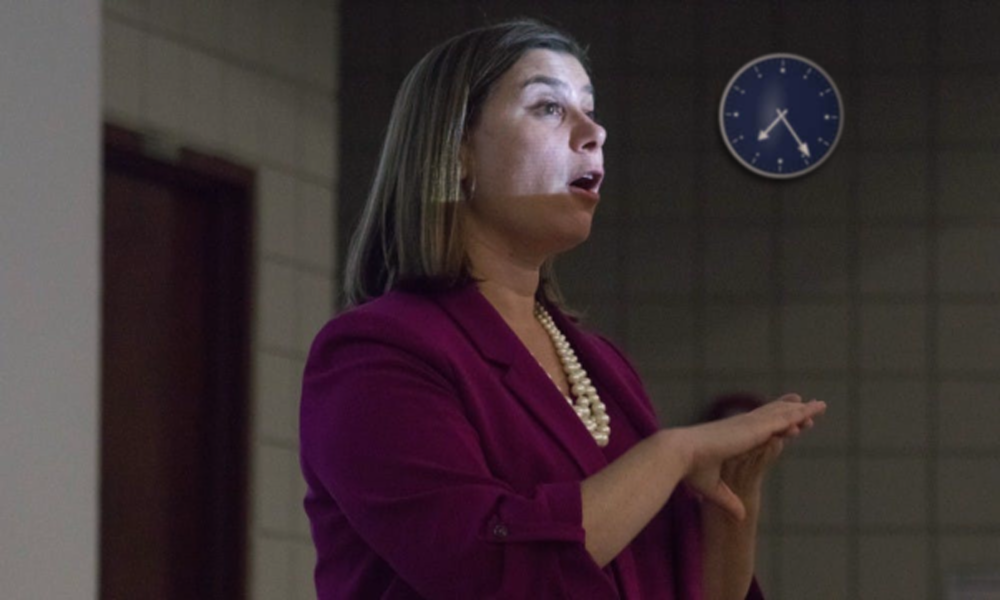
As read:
{"hour": 7, "minute": 24}
